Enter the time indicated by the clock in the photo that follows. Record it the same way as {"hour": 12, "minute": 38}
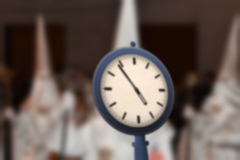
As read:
{"hour": 4, "minute": 54}
